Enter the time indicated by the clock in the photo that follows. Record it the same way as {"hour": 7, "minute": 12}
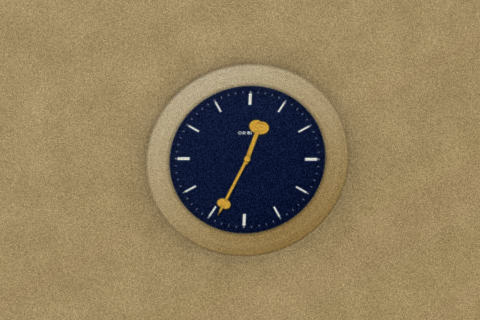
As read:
{"hour": 12, "minute": 34}
